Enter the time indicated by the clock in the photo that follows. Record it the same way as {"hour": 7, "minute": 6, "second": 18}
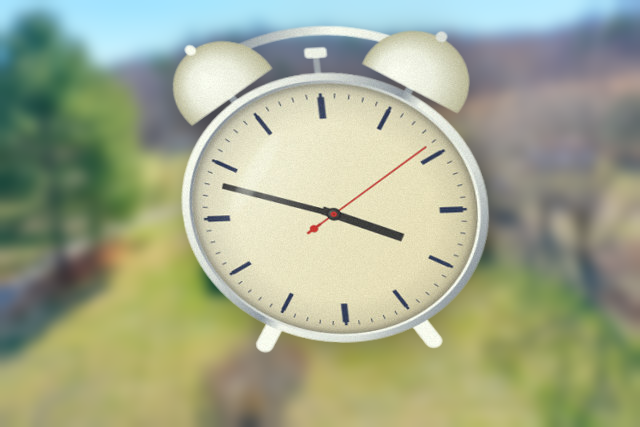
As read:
{"hour": 3, "minute": 48, "second": 9}
